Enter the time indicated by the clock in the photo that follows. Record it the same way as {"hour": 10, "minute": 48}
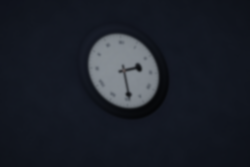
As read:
{"hour": 2, "minute": 29}
